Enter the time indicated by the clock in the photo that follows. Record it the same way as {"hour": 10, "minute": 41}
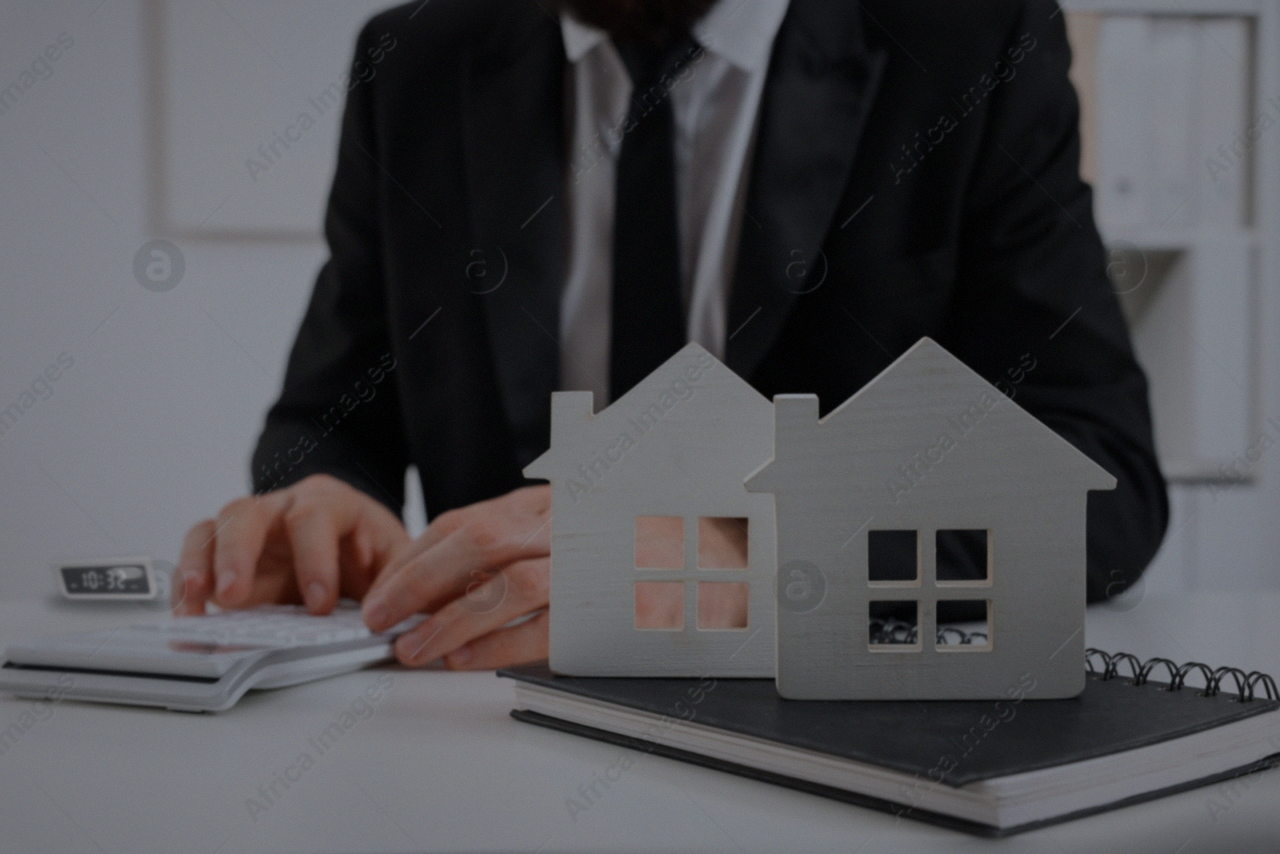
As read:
{"hour": 10, "minute": 32}
